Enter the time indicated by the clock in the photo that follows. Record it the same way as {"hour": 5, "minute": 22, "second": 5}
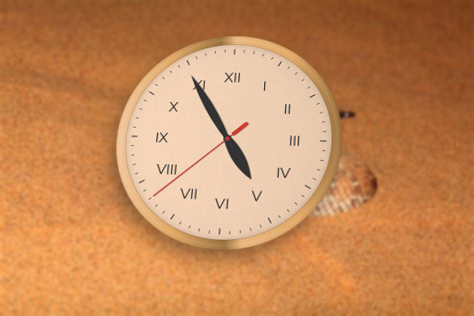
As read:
{"hour": 4, "minute": 54, "second": 38}
